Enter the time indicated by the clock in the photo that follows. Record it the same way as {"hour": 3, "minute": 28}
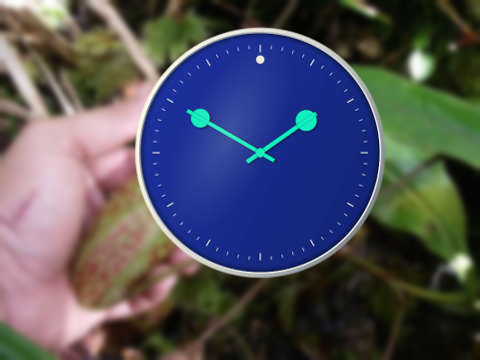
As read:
{"hour": 1, "minute": 50}
